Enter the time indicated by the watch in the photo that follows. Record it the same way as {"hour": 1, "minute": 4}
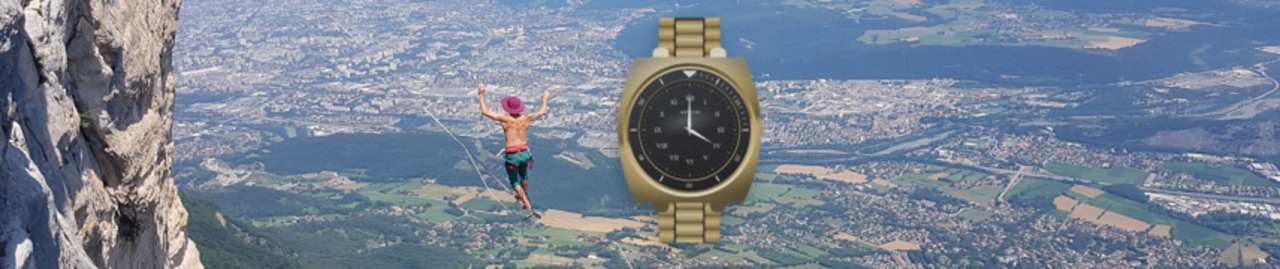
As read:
{"hour": 4, "minute": 0}
